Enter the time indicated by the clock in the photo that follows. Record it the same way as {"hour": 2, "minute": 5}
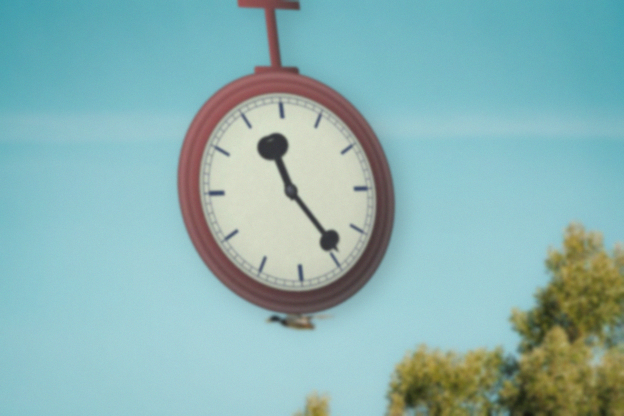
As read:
{"hour": 11, "minute": 24}
